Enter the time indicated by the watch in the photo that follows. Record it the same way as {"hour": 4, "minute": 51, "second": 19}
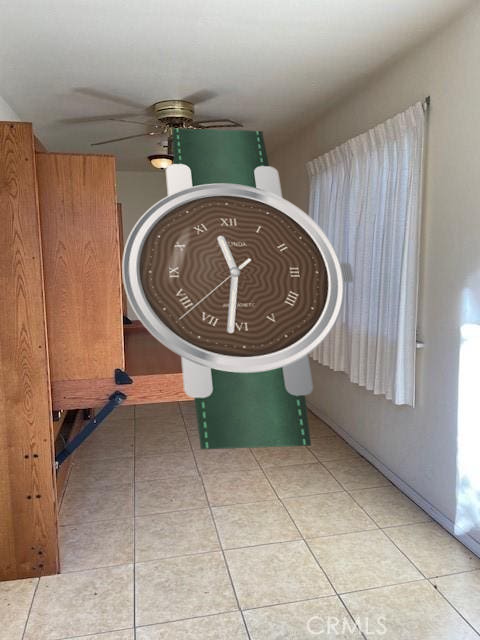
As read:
{"hour": 11, "minute": 31, "second": 38}
